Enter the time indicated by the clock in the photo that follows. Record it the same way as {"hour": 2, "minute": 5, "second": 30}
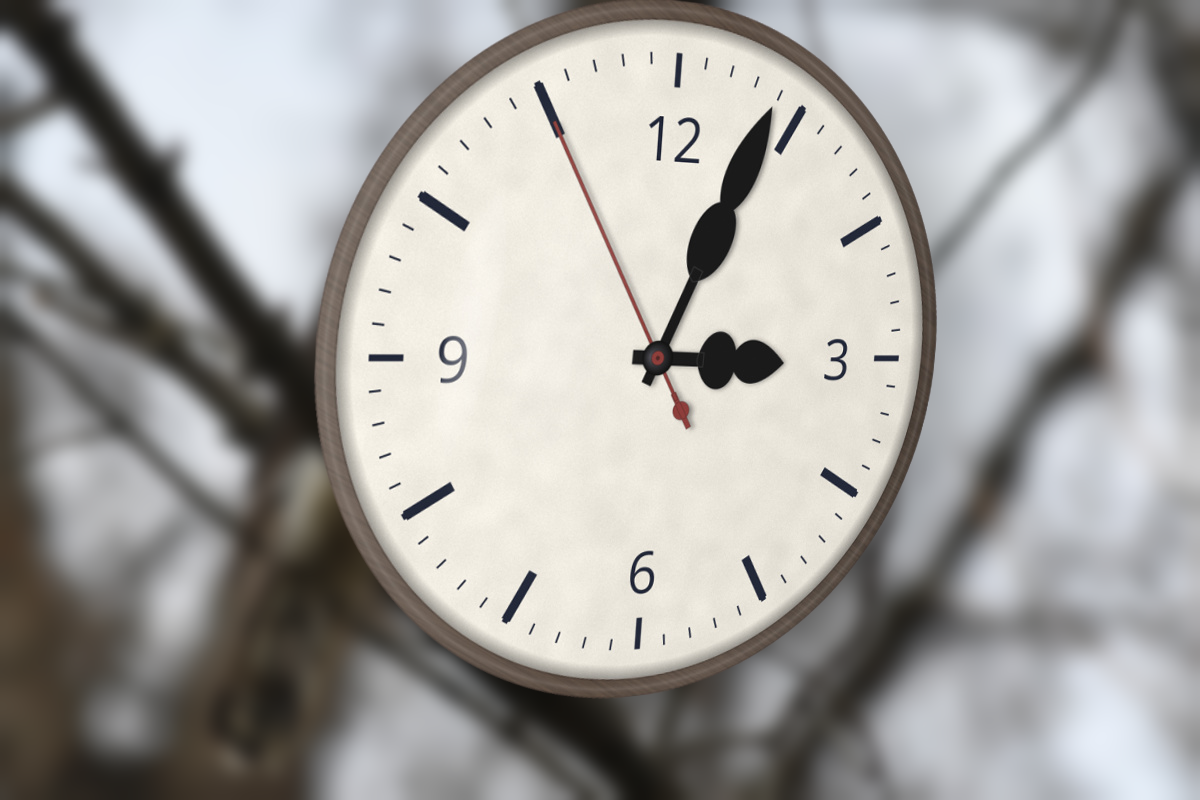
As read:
{"hour": 3, "minute": 3, "second": 55}
